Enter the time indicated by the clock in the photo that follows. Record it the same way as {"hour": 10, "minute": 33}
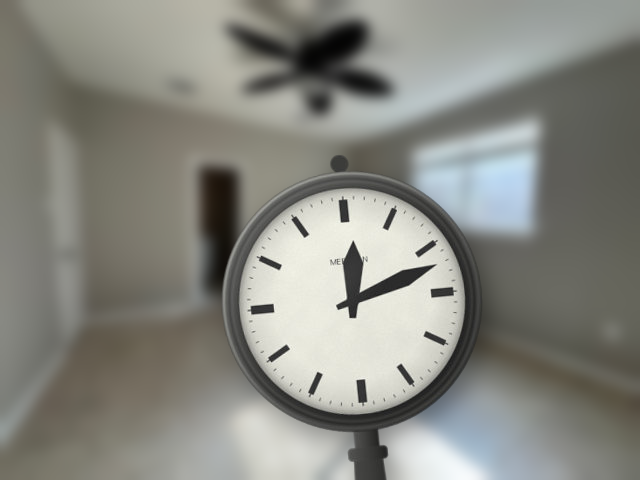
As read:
{"hour": 12, "minute": 12}
